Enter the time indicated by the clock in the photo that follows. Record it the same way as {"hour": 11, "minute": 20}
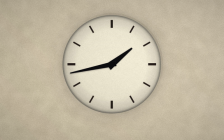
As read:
{"hour": 1, "minute": 43}
